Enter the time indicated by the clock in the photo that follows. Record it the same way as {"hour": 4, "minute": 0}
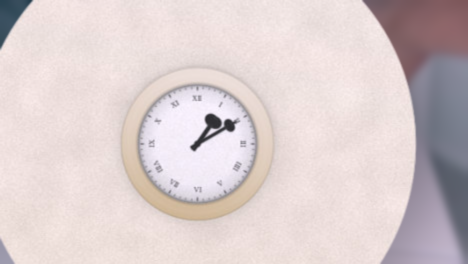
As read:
{"hour": 1, "minute": 10}
